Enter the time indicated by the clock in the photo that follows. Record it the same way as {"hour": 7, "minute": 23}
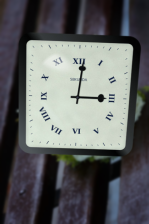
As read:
{"hour": 3, "minute": 1}
